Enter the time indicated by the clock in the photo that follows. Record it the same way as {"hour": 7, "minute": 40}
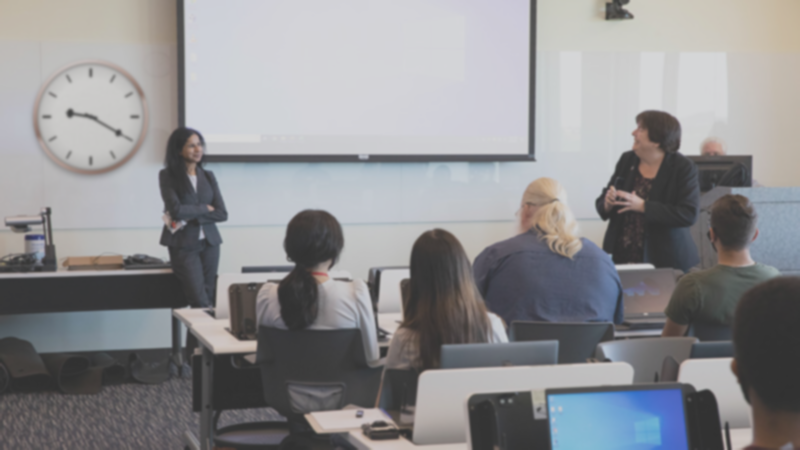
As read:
{"hour": 9, "minute": 20}
